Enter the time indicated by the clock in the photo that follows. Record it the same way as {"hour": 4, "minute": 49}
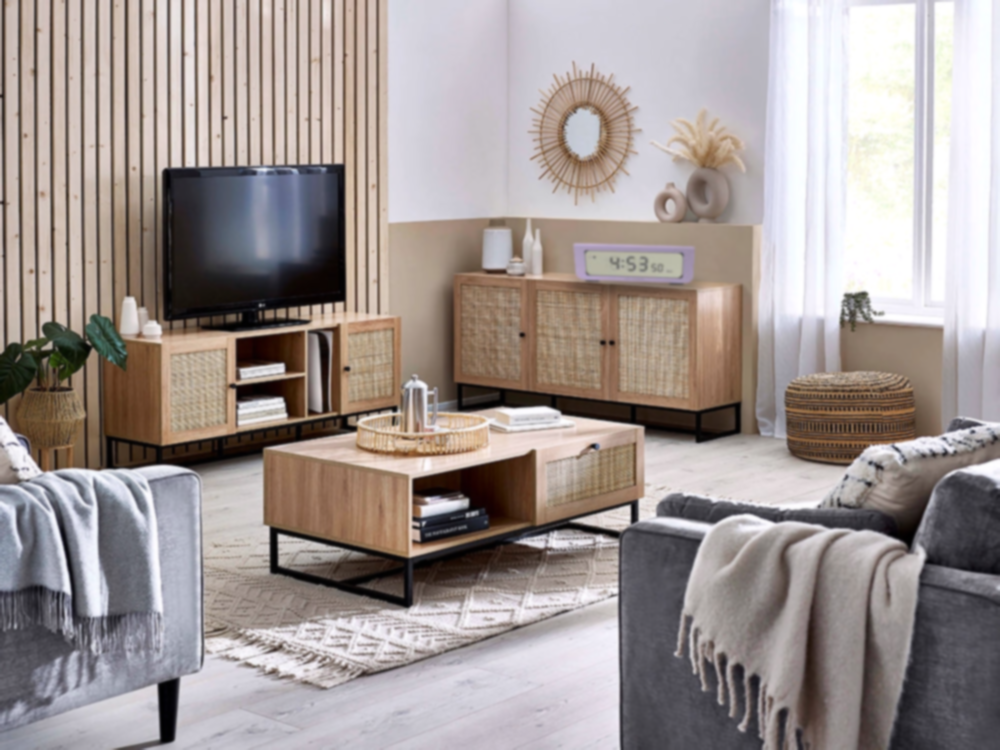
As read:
{"hour": 4, "minute": 53}
